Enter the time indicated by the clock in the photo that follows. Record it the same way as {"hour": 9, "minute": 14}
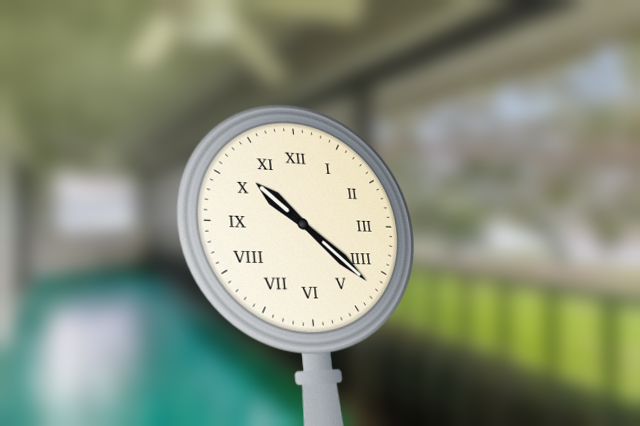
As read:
{"hour": 10, "minute": 22}
